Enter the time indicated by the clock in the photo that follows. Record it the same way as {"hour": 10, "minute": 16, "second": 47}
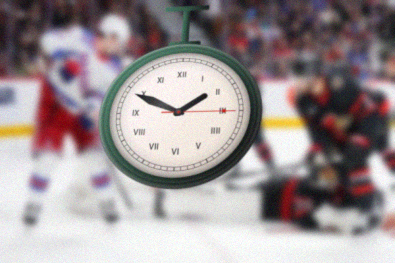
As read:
{"hour": 1, "minute": 49, "second": 15}
